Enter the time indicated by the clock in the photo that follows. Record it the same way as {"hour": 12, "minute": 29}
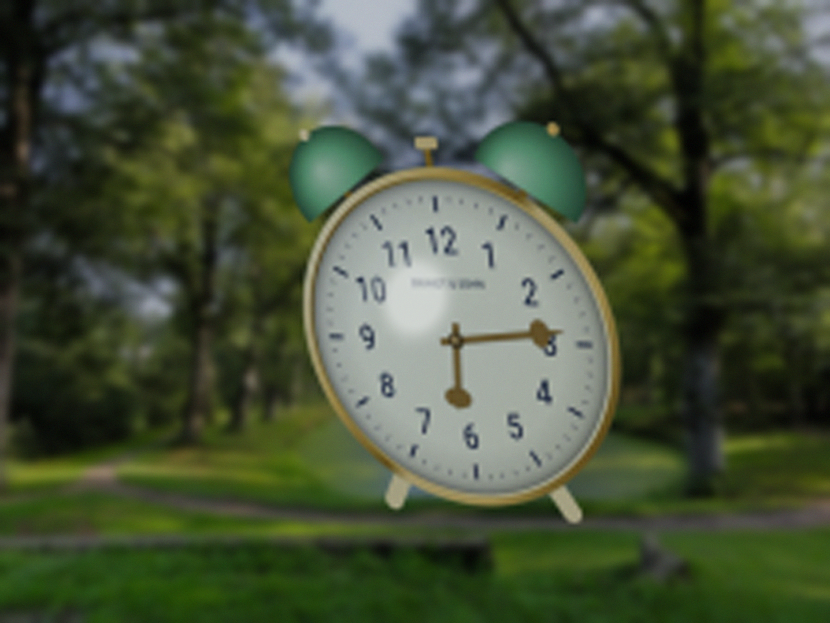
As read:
{"hour": 6, "minute": 14}
